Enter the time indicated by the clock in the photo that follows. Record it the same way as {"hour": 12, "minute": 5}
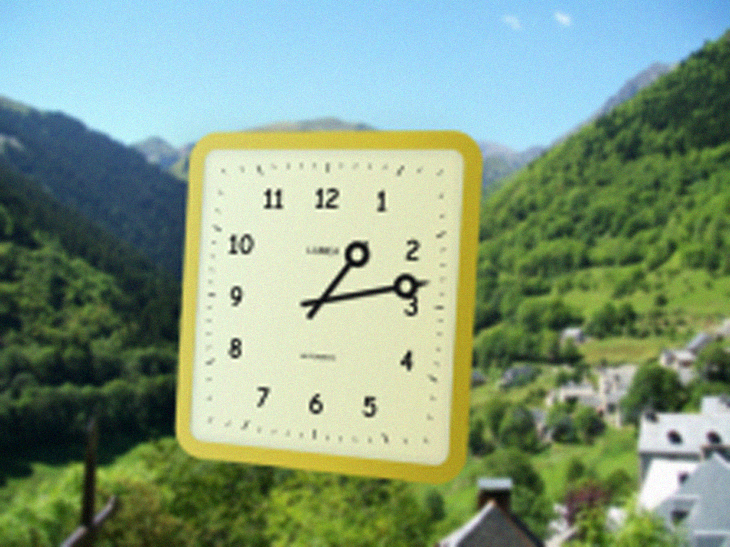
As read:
{"hour": 1, "minute": 13}
